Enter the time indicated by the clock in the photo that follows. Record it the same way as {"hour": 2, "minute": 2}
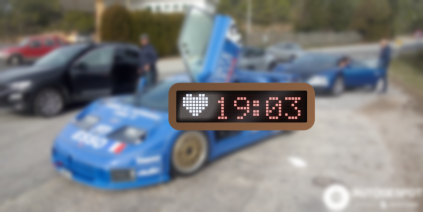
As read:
{"hour": 19, "minute": 3}
